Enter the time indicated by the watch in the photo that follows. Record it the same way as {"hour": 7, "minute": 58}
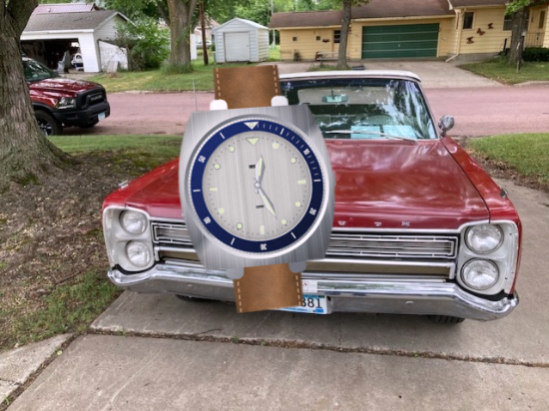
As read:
{"hour": 12, "minute": 26}
